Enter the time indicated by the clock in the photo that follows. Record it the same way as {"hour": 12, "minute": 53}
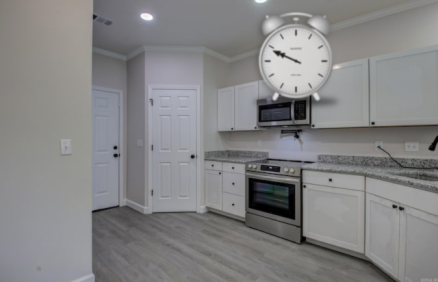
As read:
{"hour": 9, "minute": 49}
